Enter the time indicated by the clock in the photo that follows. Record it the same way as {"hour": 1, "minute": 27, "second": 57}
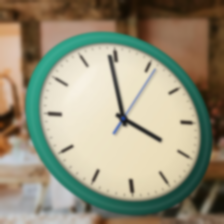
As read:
{"hour": 3, "minute": 59, "second": 6}
